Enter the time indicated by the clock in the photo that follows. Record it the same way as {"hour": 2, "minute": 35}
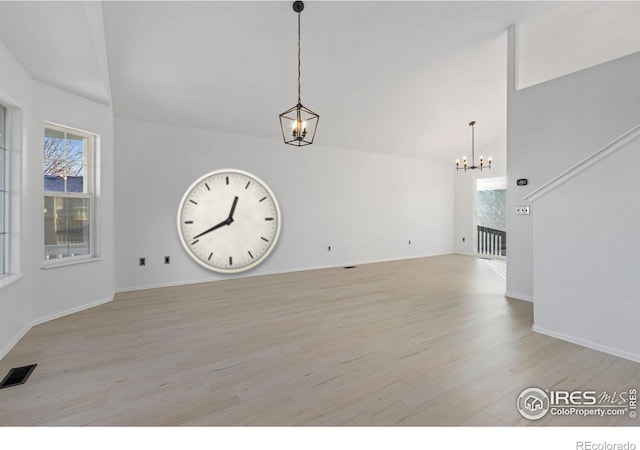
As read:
{"hour": 12, "minute": 41}
